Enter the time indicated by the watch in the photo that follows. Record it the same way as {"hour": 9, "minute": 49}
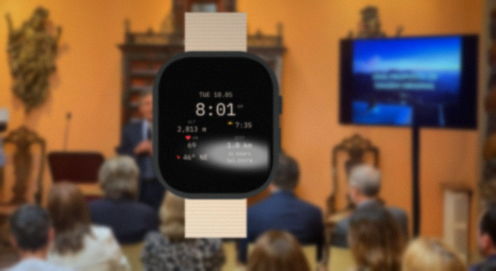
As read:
{"hour": 8, "minute": 1}
